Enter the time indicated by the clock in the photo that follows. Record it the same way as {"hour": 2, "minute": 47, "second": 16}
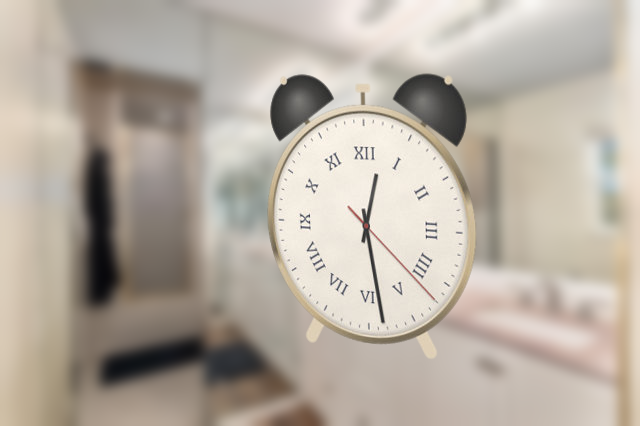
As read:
{"hour": 12, "minute": 28, "second": 22}
